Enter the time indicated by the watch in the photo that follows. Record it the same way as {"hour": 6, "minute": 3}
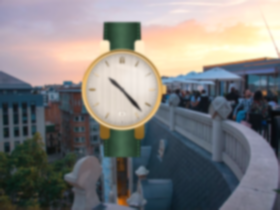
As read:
{"hour": 10, "minute": 23}
